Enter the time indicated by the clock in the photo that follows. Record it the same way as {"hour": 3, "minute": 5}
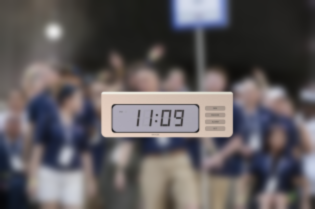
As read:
{"hour": 11, "minute": 9}
